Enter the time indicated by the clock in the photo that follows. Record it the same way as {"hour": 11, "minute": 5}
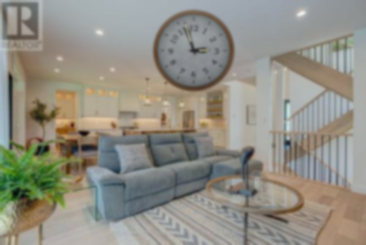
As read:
{"hour": 2, "minute": 57}
